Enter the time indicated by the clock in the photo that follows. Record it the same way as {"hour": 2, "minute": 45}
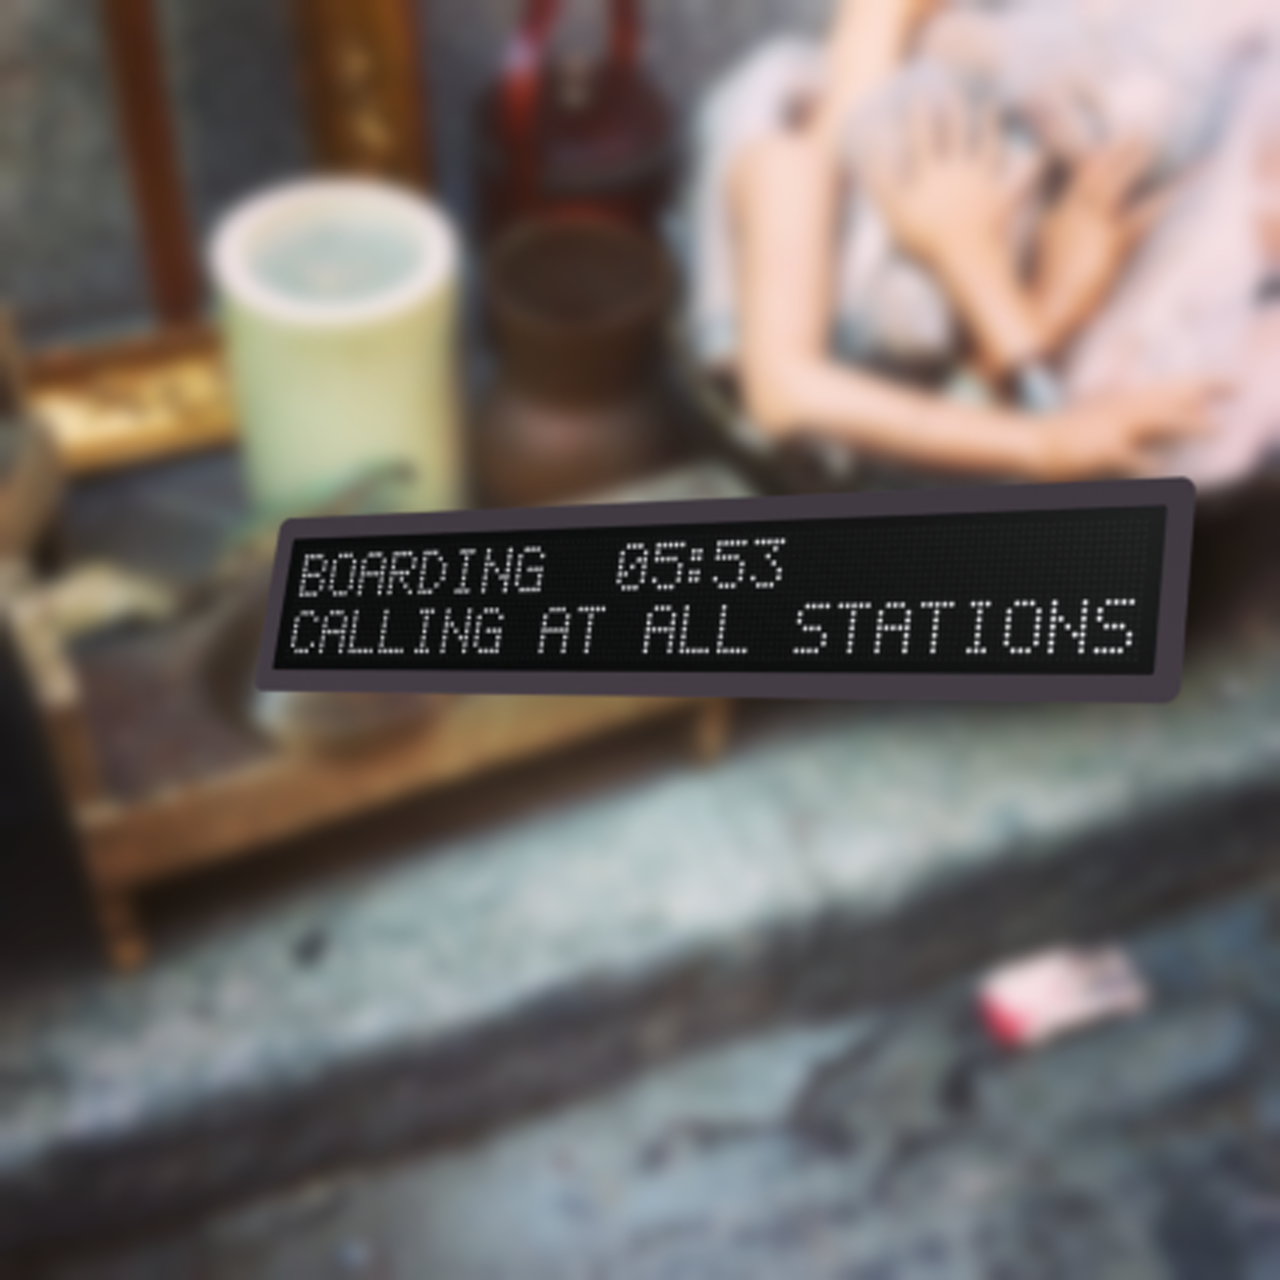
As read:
{"hour": 5, "minute": 53}
